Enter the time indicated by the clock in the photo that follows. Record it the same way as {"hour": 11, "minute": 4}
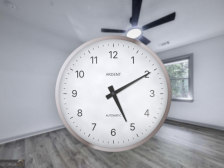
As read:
{"hour": 5, "minute": 10}
